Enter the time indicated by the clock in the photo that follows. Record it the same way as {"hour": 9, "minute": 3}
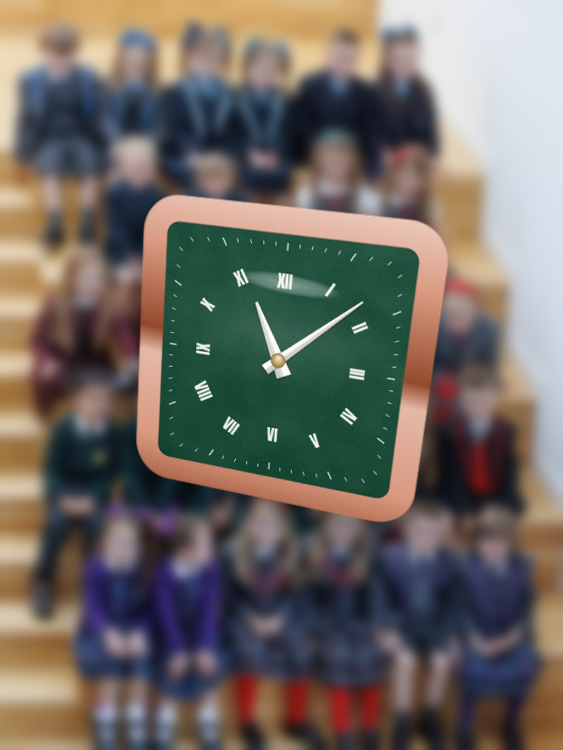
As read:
{"hour": 11, "minute": 8}
